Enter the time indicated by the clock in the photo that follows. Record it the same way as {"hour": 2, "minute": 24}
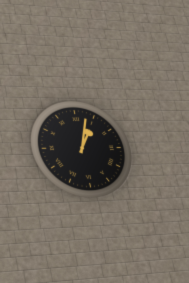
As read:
{"hour": 1, "minute": 3}
